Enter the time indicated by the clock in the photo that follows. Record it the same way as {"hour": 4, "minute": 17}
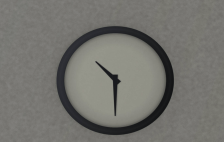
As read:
{"hour": 10, "minute": 30}
